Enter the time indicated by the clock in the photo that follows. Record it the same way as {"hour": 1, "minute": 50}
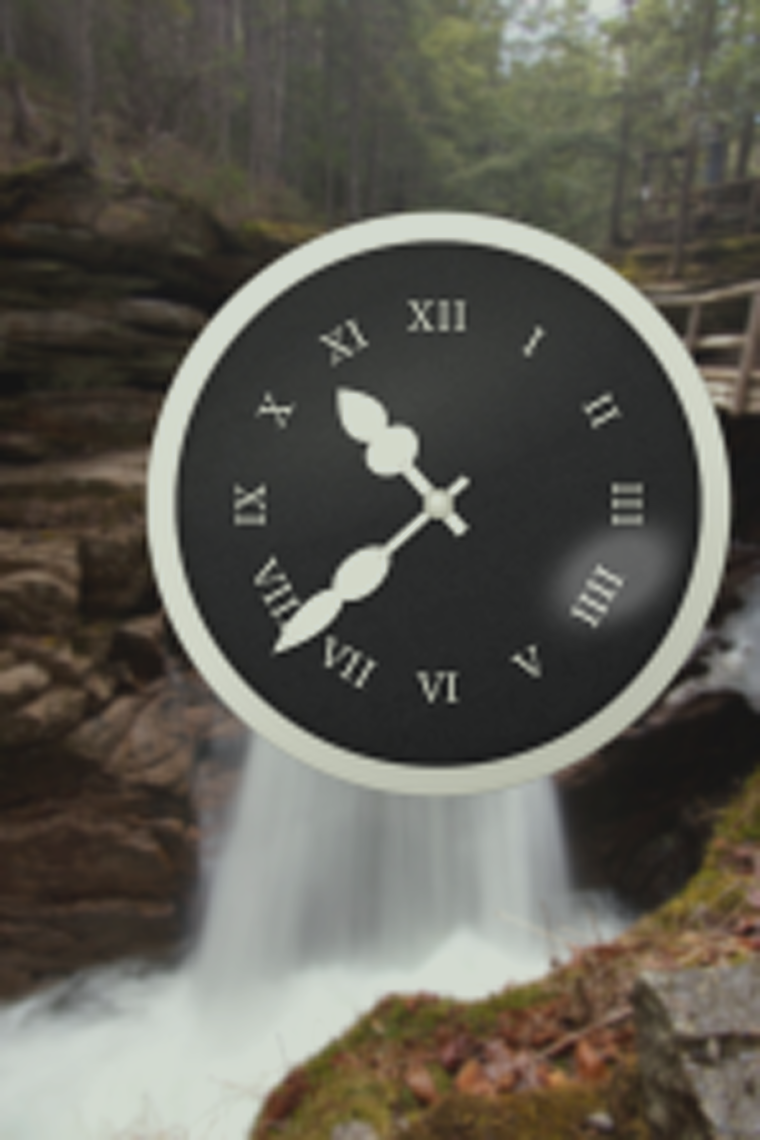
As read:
{"hour": 10, "minute": 38}
